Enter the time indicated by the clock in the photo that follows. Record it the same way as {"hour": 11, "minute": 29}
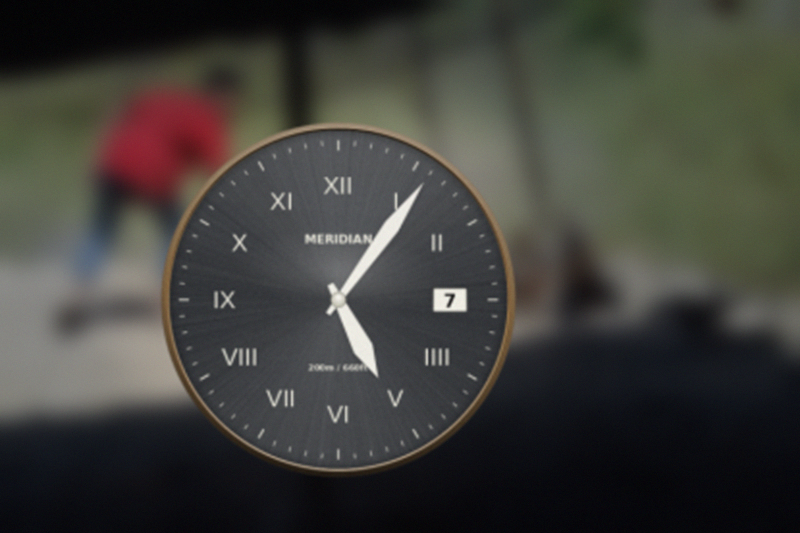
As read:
{"hour": 5, "minute": 6}
